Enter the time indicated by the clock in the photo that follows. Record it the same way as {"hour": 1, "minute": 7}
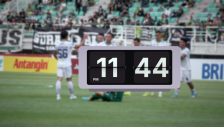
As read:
{"hour": 11, "minute": 44}
